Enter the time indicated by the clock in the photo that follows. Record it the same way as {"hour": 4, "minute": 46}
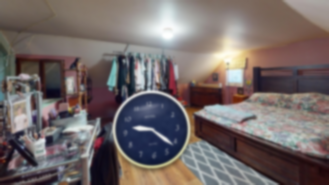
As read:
{"hour": 9, "minute": 22}
